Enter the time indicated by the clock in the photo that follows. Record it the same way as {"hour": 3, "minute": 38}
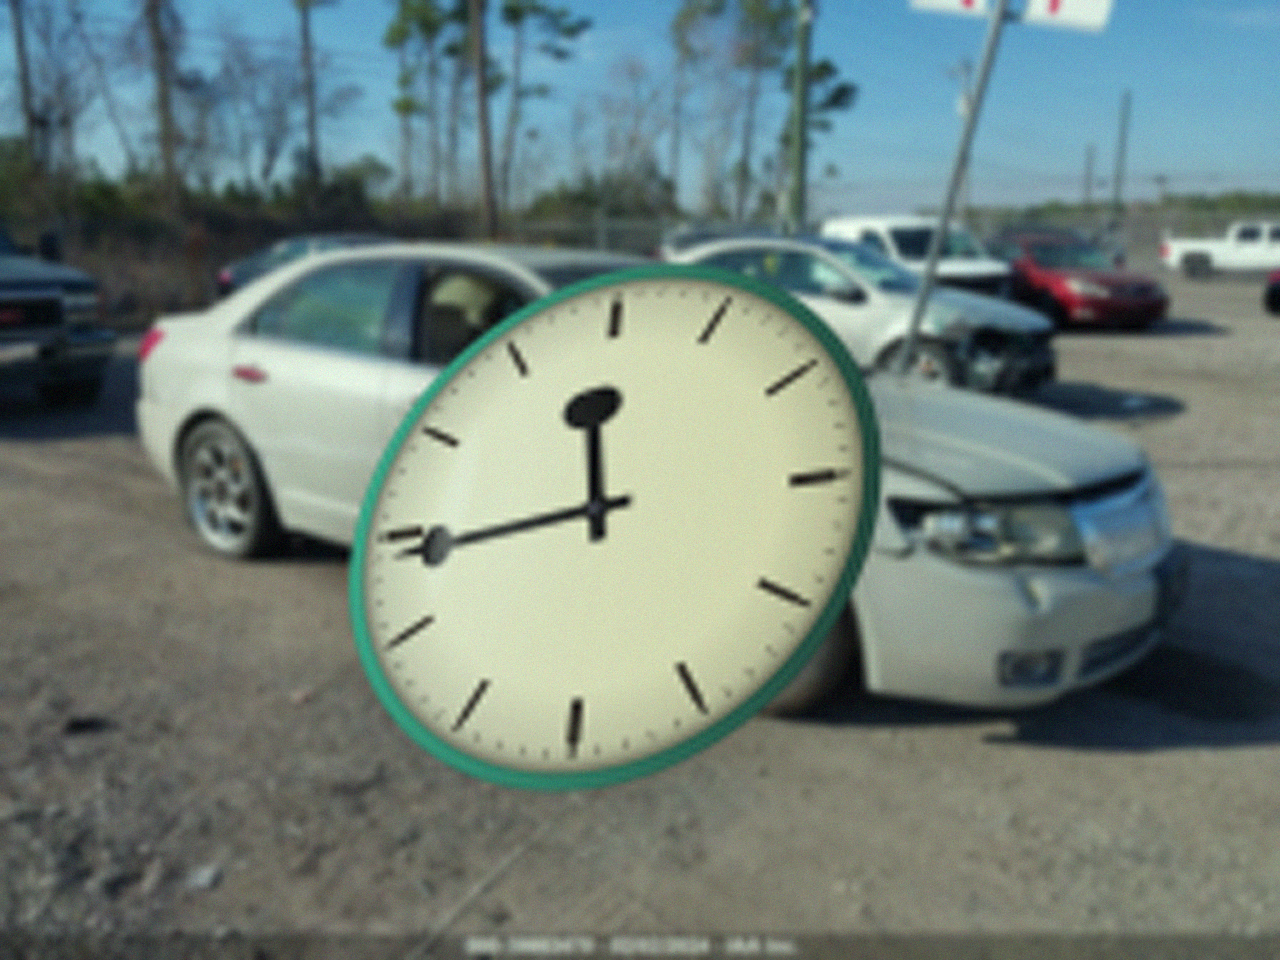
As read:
{"hour": 11, "minute": 44}
